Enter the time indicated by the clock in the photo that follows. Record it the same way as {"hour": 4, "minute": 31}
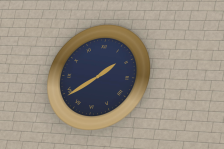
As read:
{"hour": 1, "minute": 39}
